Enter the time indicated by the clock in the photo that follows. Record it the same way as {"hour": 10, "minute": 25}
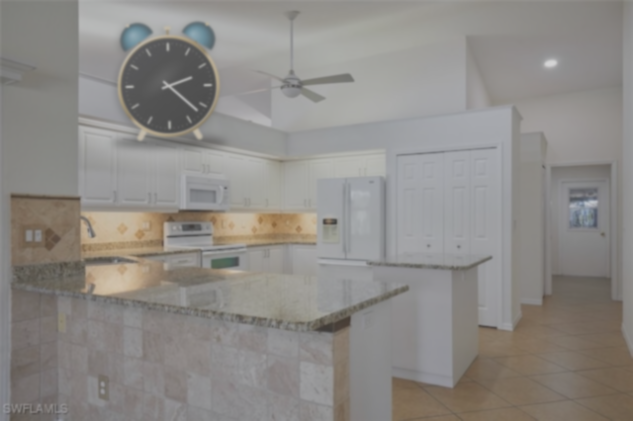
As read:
{"hour": 2, "minute": 22}
